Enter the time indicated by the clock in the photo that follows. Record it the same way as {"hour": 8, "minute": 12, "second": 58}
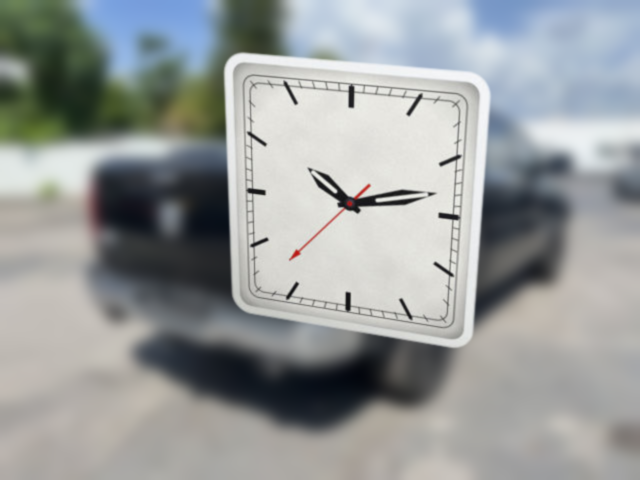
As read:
{"hour": 10, "minute": 12, "second": 37}
